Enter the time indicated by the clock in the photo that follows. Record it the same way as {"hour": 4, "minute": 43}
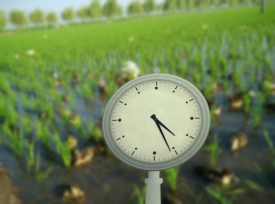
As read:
{"hour": 4, "minute": 26}
